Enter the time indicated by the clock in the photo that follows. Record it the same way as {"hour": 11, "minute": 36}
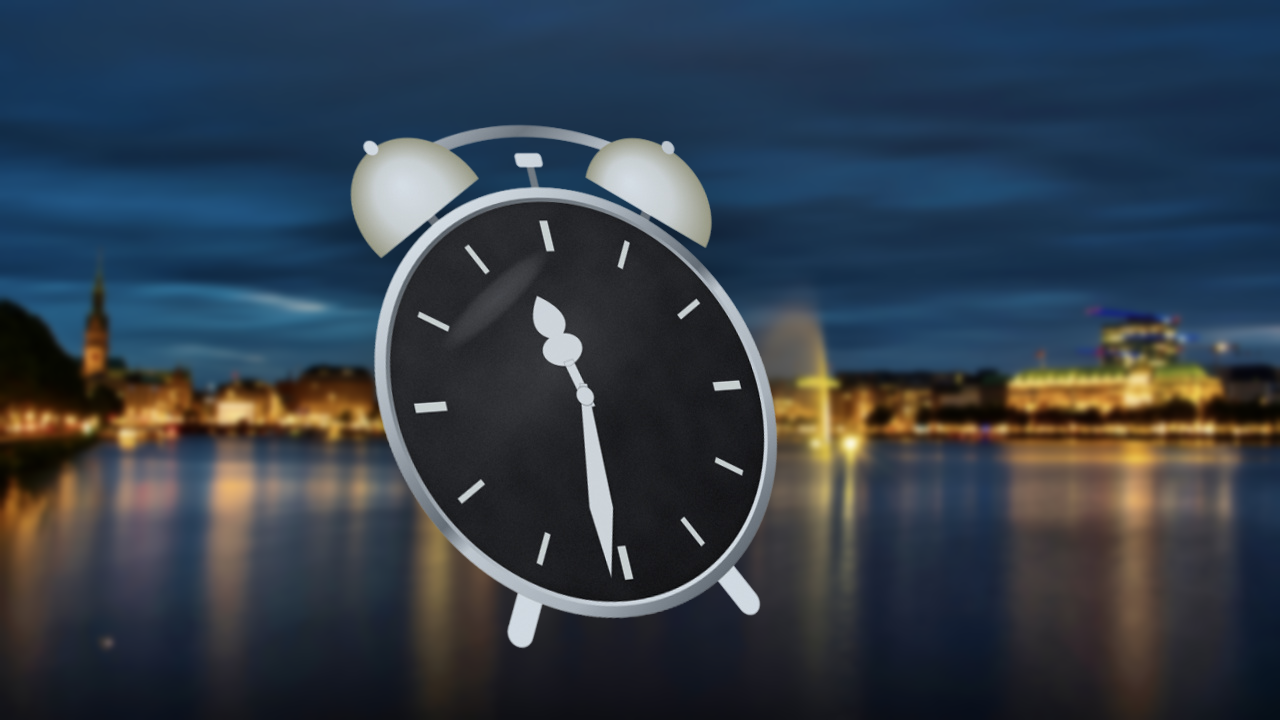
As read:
{"hour": 11, "minute": 31}
